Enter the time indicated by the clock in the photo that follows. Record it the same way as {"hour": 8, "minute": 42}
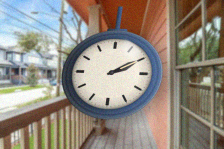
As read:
{"hour": 2, "minute": 10}
